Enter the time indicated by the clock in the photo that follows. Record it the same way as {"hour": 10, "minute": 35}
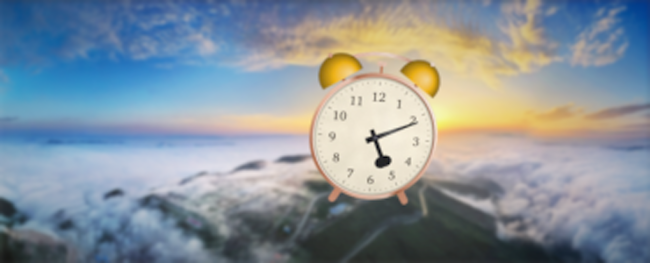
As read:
{"hour": 5, "minute": 11}
